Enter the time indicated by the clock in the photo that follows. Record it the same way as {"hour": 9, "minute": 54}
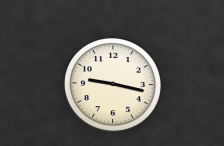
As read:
{"hour": 9, "minute": 17}
